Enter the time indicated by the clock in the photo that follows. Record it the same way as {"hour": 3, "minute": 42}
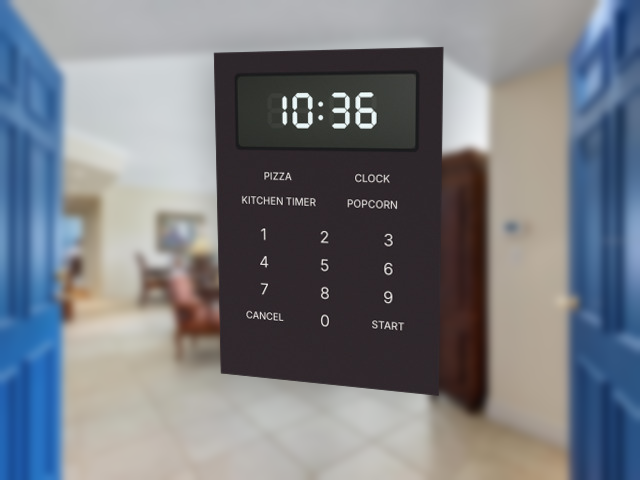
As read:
{"hour": 10, "minute": 36}
